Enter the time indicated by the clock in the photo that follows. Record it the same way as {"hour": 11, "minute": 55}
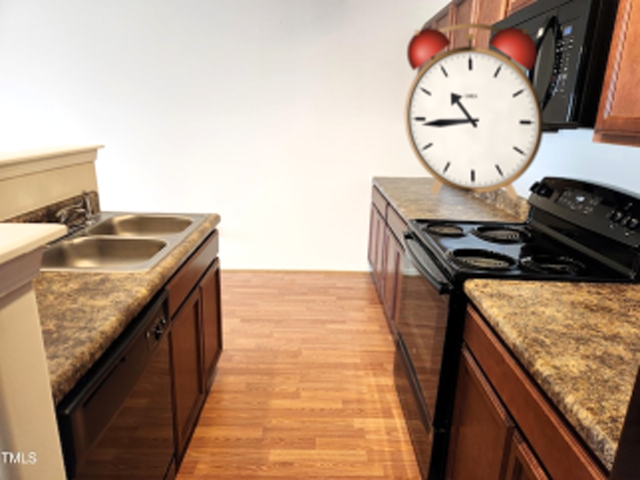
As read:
{"hour": 10, "minute": 44}
